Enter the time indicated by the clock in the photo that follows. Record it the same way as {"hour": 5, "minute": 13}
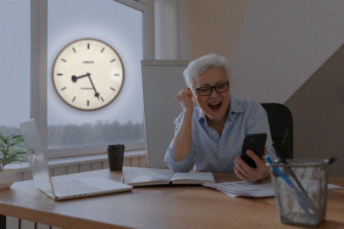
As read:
{"hour": 8, "minute": 26}
